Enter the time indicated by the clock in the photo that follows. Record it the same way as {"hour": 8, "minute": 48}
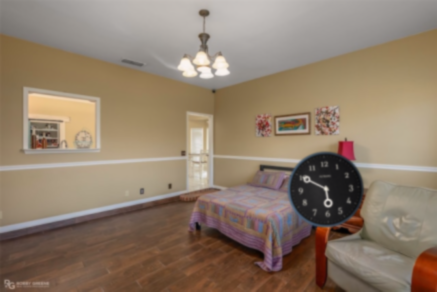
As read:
{"hour": 5, "minute": 50}
